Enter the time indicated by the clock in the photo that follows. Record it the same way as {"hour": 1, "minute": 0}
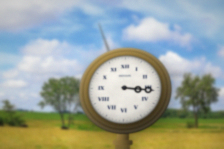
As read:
{"hour": 3, "minute": 16}
